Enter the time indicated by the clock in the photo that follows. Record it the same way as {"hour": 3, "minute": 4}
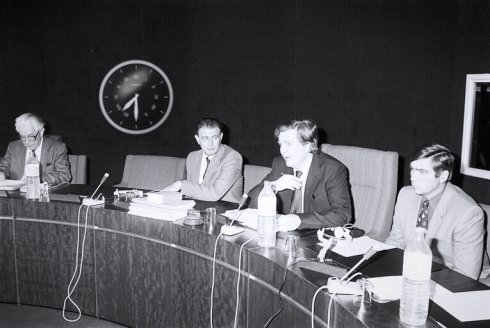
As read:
{"hour": 7, "minute": 30}
